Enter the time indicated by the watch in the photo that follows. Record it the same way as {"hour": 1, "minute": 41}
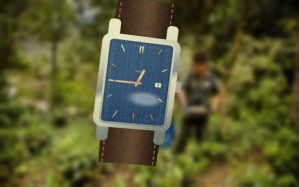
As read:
{"hour": 12, "minute": 45}
